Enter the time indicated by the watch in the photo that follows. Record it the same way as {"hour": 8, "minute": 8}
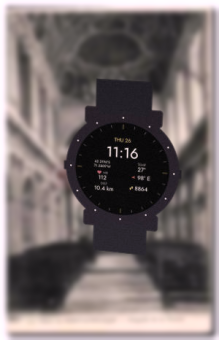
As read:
{"hour": 11, "minute": 16}
